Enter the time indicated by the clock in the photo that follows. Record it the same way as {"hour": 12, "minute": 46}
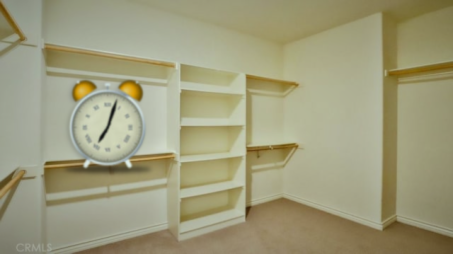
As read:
{"hour": 7, "minute": 3}
